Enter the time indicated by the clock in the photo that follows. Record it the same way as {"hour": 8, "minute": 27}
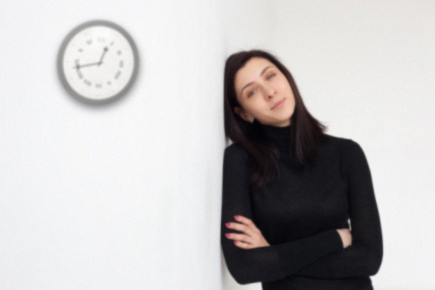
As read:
{"hour": 12, "minute": 43}
